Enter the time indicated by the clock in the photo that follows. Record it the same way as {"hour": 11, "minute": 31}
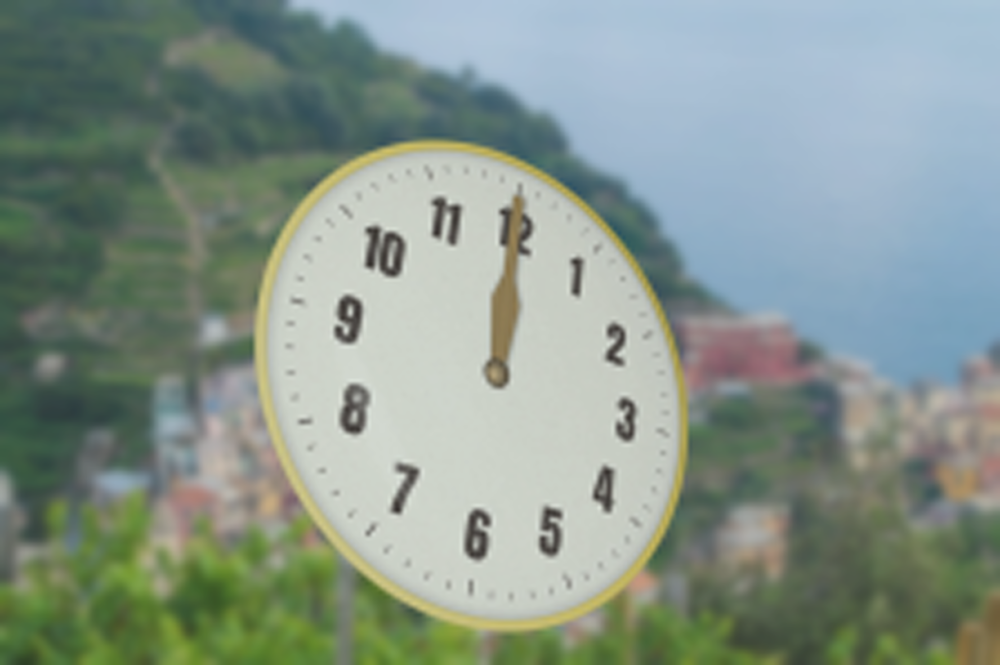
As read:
{"hour": 12, "minute": 0}
